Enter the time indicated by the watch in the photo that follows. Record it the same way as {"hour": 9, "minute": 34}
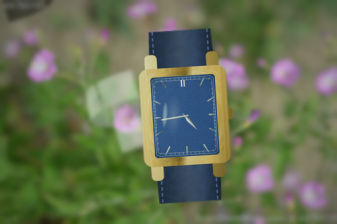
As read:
{"hour": 4, "minute": 44}
